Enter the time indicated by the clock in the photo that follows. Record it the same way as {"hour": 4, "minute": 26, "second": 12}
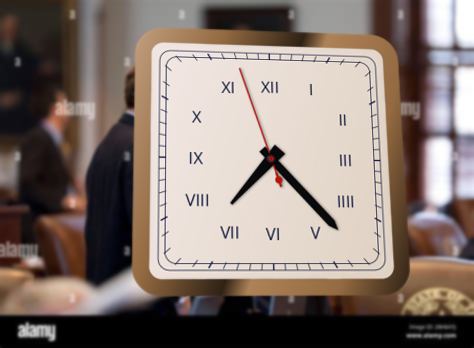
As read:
{"hour": 7, "minute": 22, "second": 57}
